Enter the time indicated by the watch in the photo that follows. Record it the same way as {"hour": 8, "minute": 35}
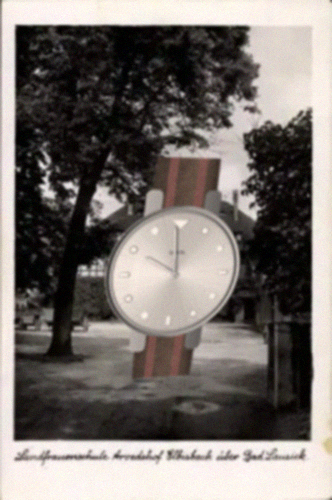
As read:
{"hour": 9, "minute": 59}
